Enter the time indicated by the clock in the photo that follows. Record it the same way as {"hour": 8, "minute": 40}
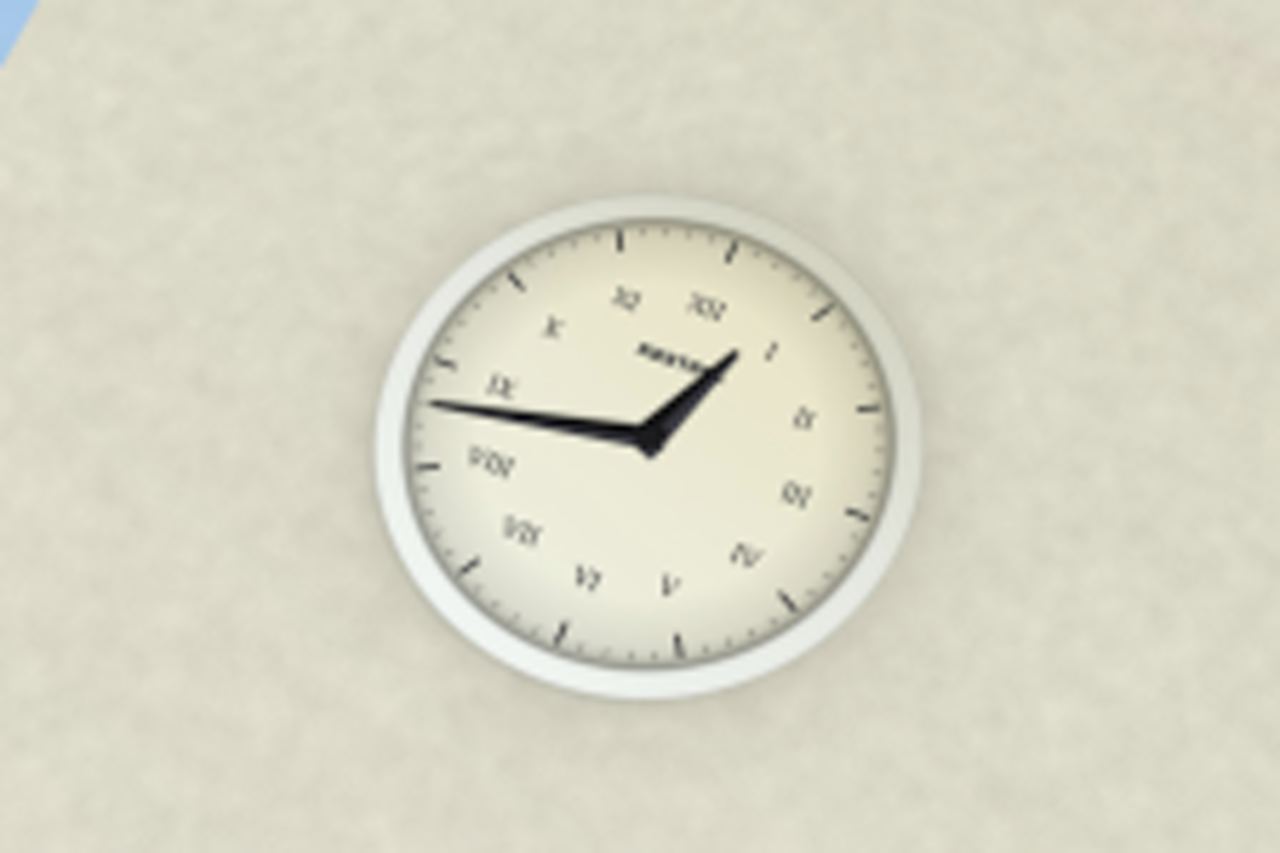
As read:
{"hour": 12, "minute": 43}
